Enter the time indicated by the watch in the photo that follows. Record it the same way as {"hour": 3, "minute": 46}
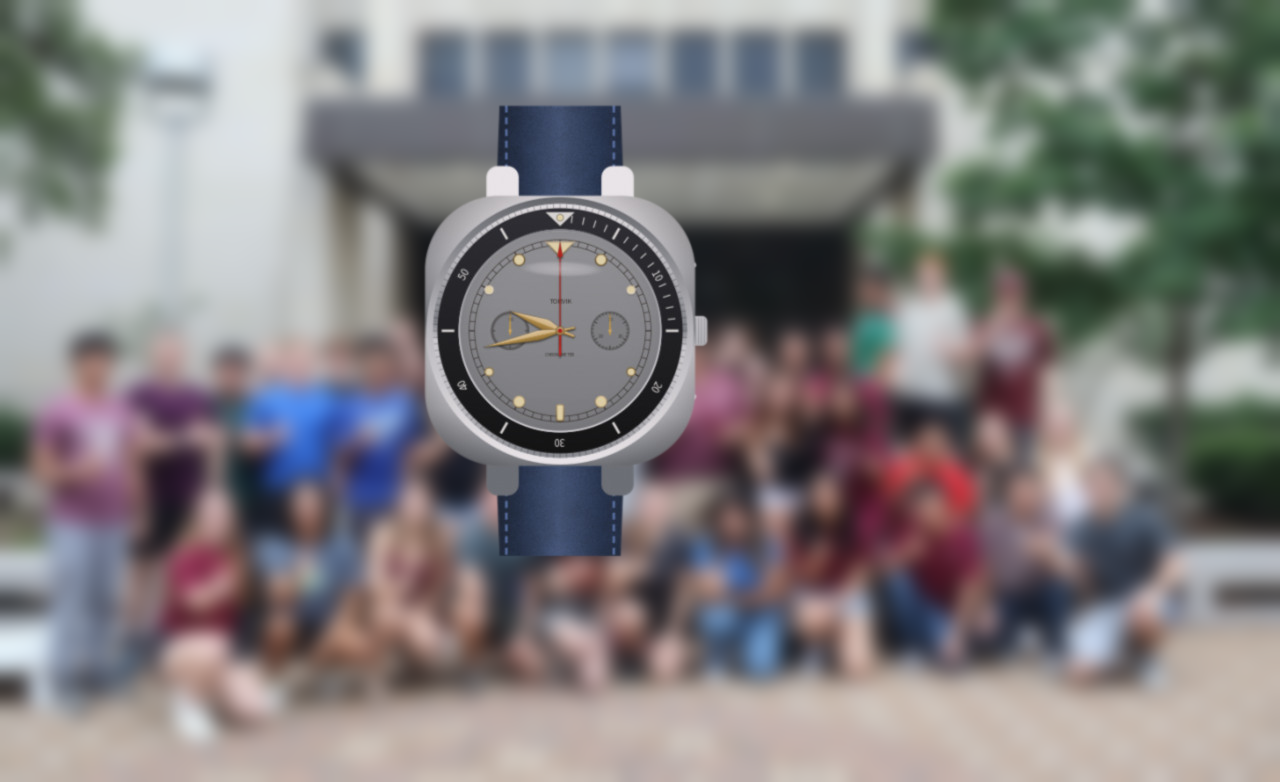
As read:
{"hour": 9, "minute": 43}
